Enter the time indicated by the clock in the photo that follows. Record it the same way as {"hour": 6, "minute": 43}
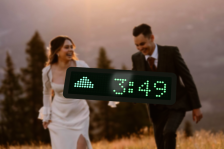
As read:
{"hour": 3, "minute": 49}
